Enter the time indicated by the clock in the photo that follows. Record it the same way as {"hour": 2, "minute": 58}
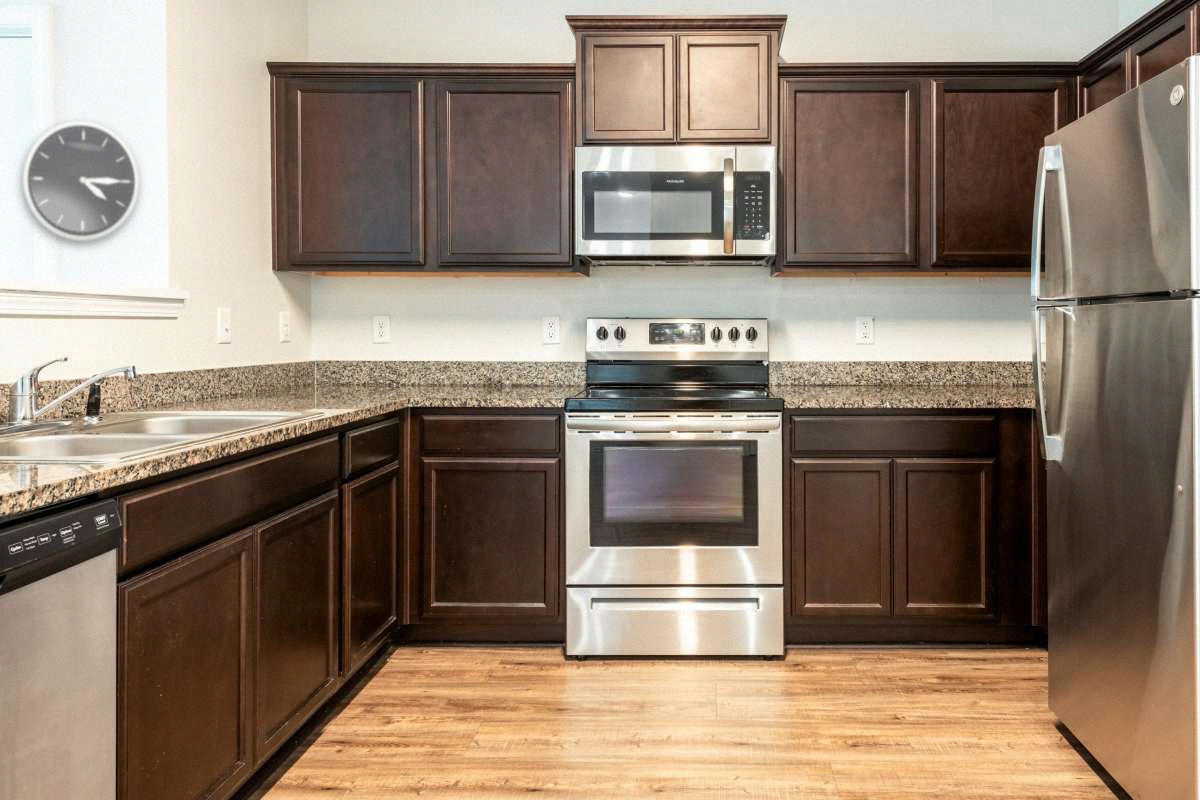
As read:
{"hour": 4, "minute": 15}
